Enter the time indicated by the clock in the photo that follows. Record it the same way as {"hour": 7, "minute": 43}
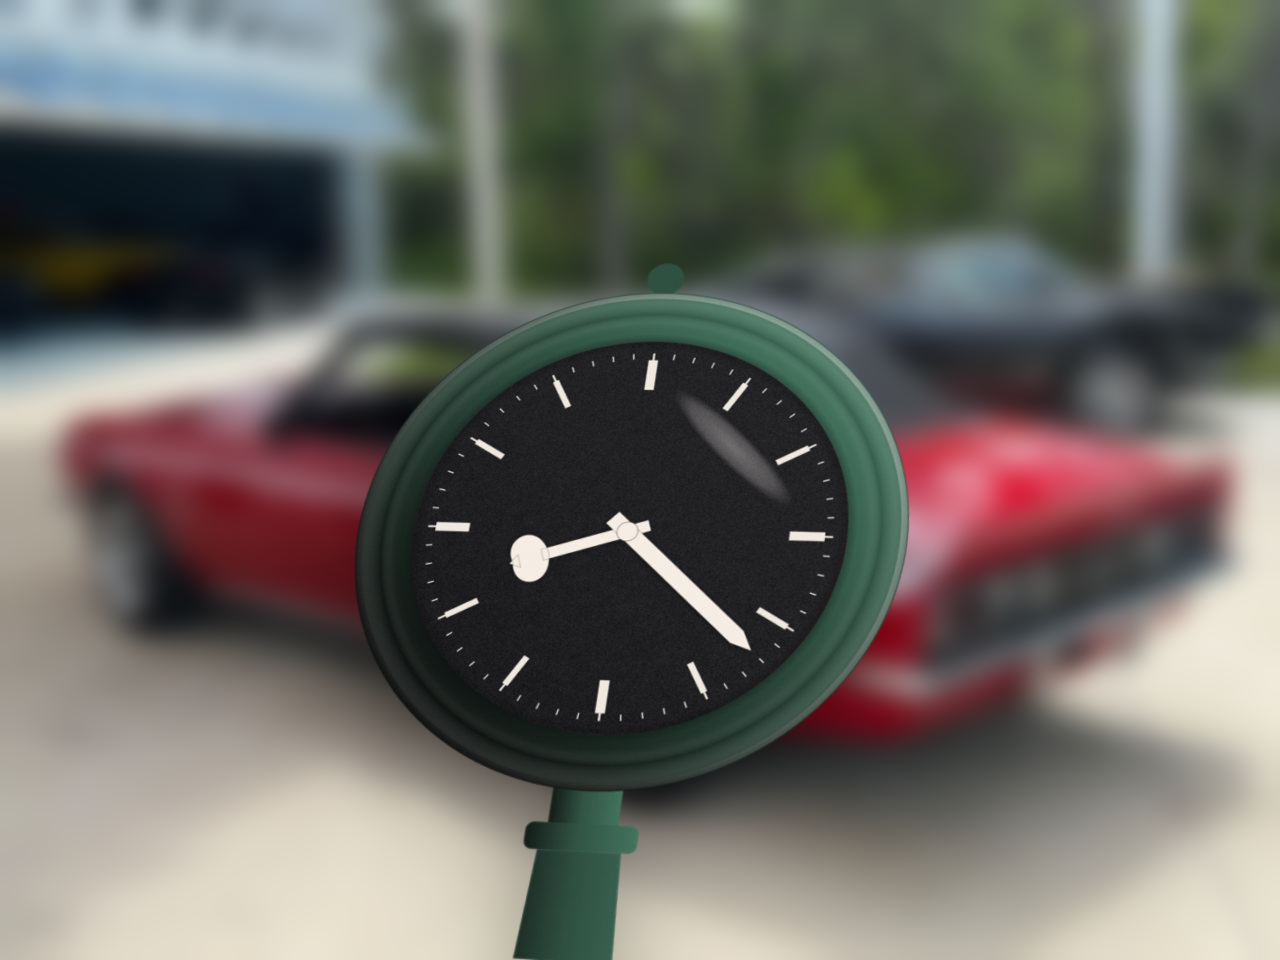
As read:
{"hour": 8, "minute": 22}
